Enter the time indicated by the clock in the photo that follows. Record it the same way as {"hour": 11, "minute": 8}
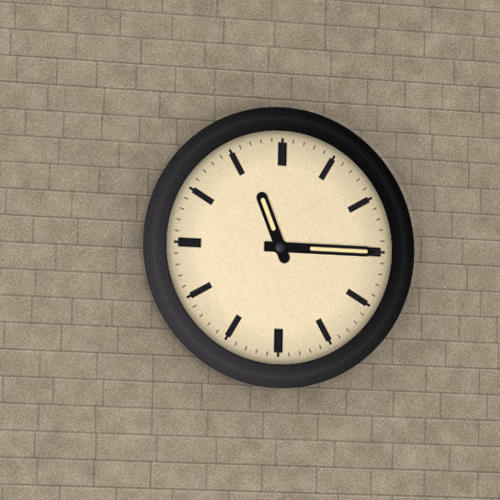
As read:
{"hour": 11, "minute": 15}
